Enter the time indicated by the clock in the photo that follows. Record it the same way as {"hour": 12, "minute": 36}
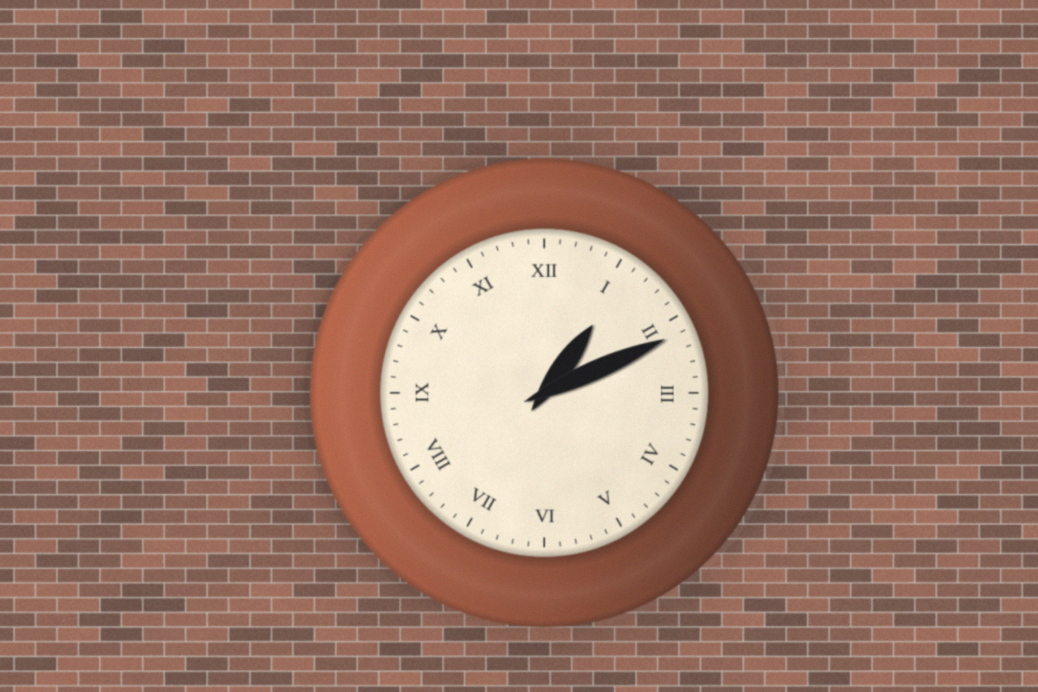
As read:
{"hour": 1, "minute": 11}
